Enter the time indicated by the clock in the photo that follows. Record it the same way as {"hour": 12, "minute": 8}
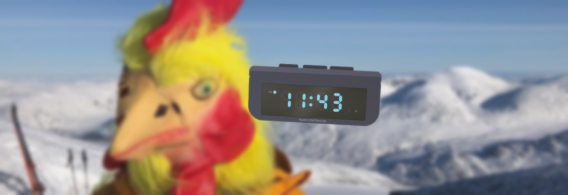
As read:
{"hour": 11, "minute": 43}
